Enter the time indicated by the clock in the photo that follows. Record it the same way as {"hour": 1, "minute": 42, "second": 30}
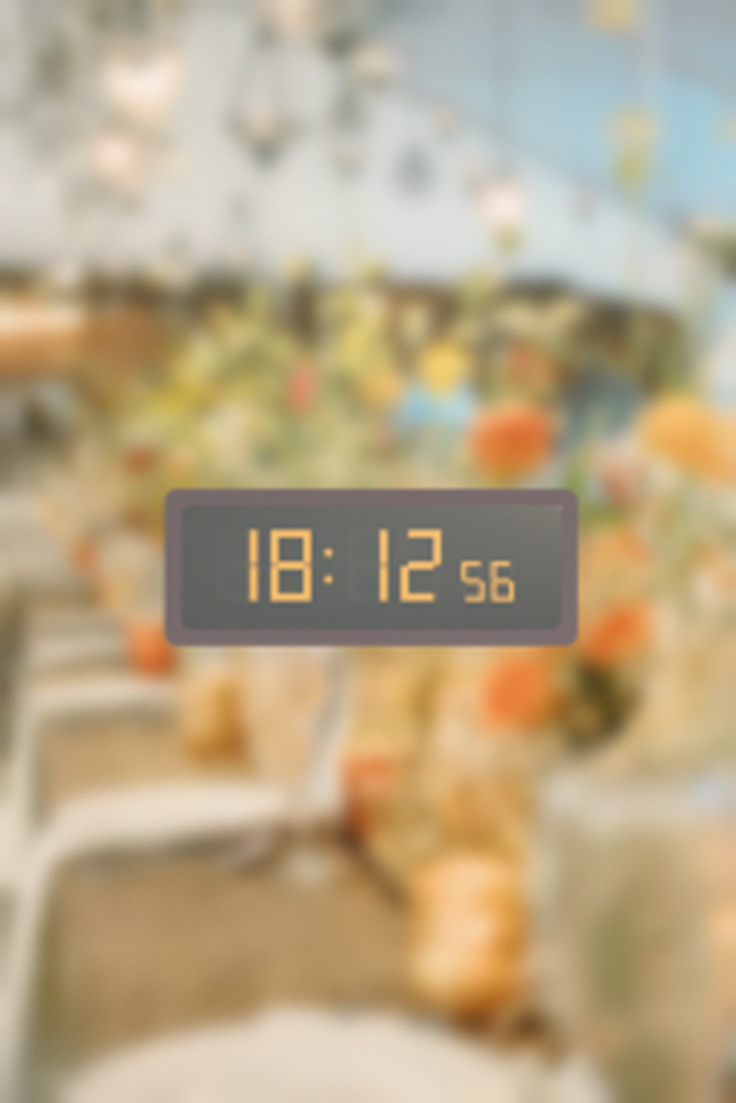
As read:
{"hour": 18, "minute": 12, "second": 56}
